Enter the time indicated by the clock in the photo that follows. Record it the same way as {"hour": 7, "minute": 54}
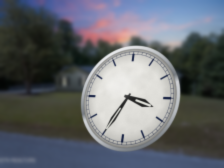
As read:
{"hour": 3, "minute": 35}
